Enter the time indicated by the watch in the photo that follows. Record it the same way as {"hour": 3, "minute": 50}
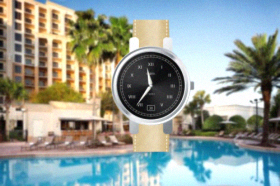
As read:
{"hour": 11, "minute": 36}
